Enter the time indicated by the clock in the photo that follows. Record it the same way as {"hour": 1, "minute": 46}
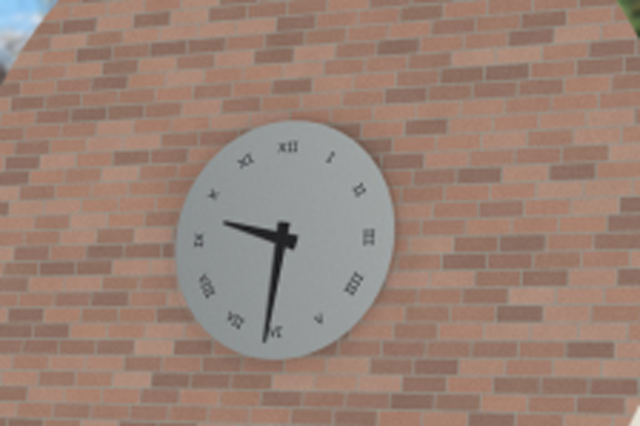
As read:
{"hour": 9, "minute": 31}
